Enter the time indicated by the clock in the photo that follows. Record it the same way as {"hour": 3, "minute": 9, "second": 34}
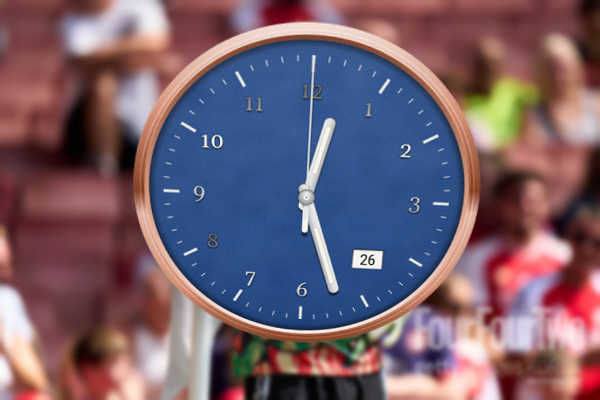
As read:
{"hour": 12, "minute": 27, "second": 0}
